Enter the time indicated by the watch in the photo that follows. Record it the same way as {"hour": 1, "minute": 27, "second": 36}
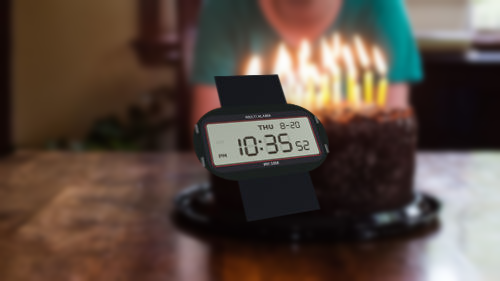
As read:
{"hour": 10, "minute": 35, "second": 52}
